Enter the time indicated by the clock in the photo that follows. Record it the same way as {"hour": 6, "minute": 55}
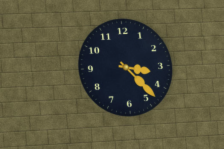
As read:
{"hour": 3, "minute": 23}
